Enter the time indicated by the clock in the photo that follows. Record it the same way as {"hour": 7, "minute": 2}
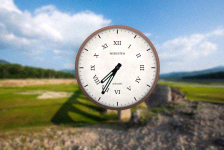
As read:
{"hour": 7, "minute": 35}
